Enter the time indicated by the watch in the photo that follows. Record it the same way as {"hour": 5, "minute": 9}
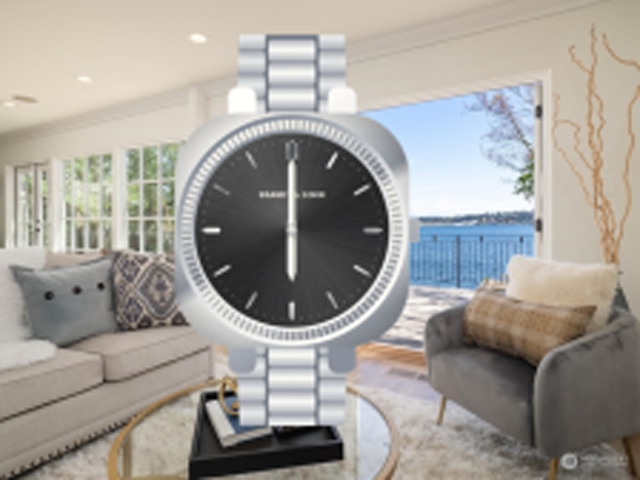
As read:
{"hour": 6, "minute": 0}
